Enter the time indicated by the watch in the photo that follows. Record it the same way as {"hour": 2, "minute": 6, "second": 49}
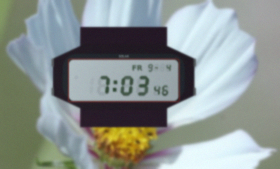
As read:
{"hour": 7, "minute": 3, "second": 46}
